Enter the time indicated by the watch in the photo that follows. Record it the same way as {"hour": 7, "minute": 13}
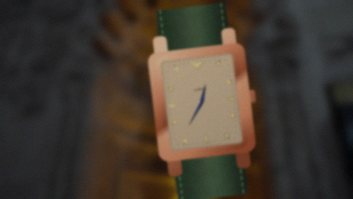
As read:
{"hour": 12, "minute": 36}
